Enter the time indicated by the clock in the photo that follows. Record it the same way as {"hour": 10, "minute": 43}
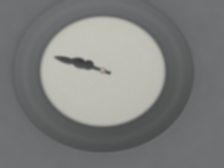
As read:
{"hour": 9, "minute": 48}
